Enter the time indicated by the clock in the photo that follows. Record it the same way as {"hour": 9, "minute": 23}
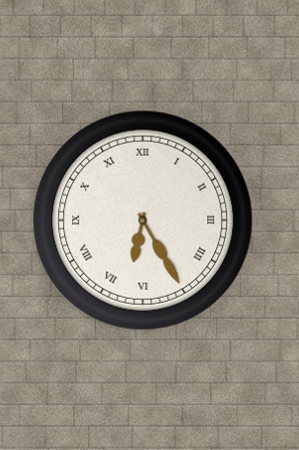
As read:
{"hour": 6, "minute": 25}
